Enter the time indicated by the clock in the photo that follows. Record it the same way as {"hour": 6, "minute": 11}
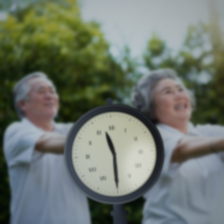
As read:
{"hour": 11, "minute": 30}
